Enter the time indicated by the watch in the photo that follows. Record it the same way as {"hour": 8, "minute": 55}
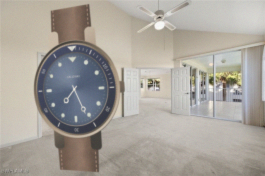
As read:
{"hour": 7, "minute": 26}
